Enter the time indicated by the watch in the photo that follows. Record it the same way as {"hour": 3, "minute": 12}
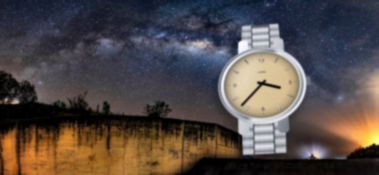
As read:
{"hour": 3, "minute": 37}
